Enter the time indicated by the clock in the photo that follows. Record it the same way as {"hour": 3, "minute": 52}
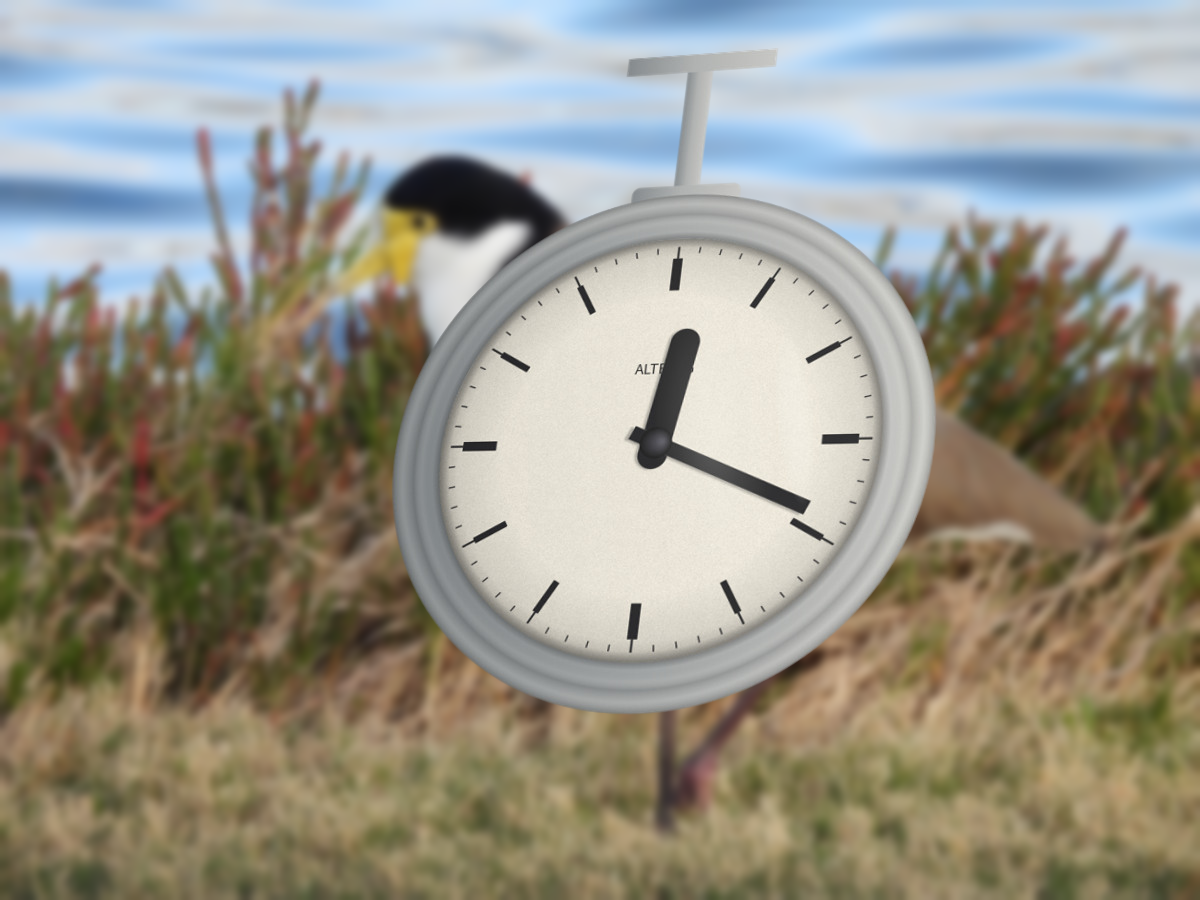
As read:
{"hour": 12, "minute": 19}
